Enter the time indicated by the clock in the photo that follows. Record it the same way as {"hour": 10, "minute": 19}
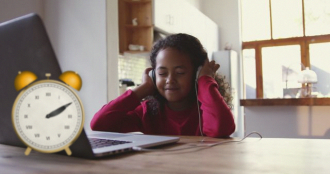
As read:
{"hour": 2, "minute": 10}
